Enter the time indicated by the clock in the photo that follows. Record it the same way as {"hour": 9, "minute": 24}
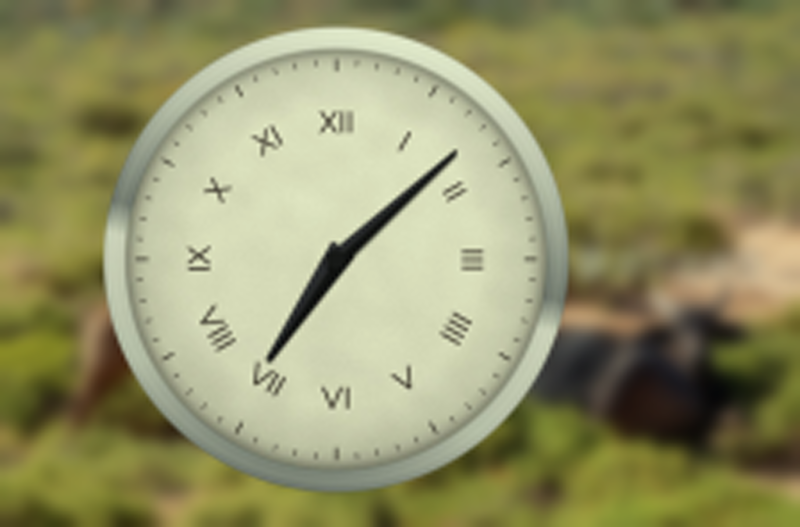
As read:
{"hour": 7, "minute": 8}
